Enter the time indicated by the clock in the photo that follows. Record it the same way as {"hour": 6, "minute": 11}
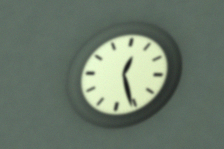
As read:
{"hour": 12, "minute": 26}
